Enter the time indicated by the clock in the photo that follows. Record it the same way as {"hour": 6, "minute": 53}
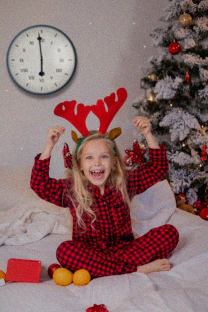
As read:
{"hour": 5, "minute": 59}
